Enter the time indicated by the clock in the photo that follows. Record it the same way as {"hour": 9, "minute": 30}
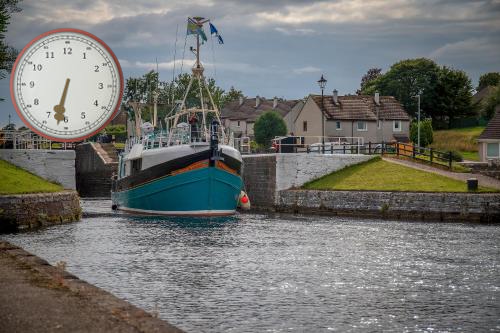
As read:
{"hour": 6, "minute": 32}
